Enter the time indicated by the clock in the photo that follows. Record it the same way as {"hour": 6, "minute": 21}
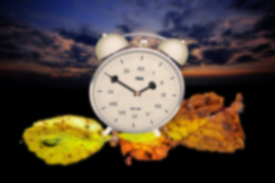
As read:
{"hour": 1, "minute": 50}
